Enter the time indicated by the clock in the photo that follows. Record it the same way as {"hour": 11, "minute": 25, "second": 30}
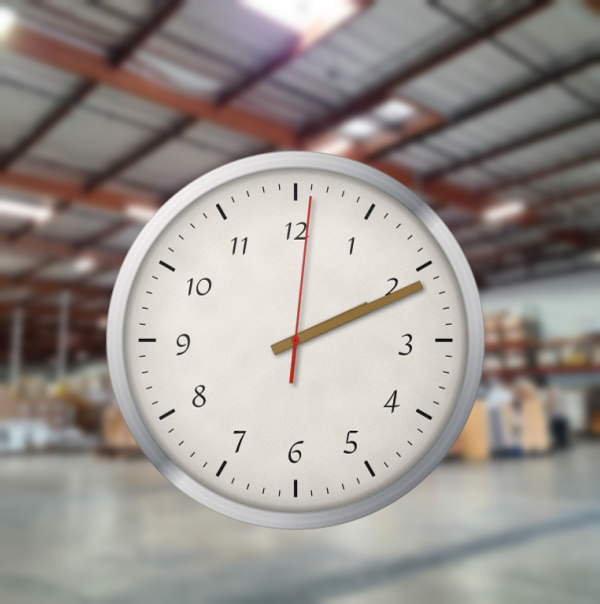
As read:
{"hour": 2, "minute": 11, "second": 1}
